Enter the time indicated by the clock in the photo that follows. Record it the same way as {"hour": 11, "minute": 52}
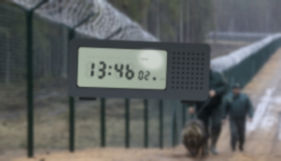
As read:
{"hour": 13, "minute": 46}
